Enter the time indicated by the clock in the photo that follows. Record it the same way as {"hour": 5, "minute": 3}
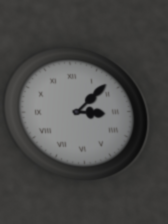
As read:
{"hour": 3, "minute": 8}
